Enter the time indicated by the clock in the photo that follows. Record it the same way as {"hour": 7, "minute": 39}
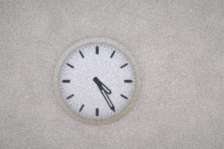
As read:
{"hour": 4, "minute": 25}
